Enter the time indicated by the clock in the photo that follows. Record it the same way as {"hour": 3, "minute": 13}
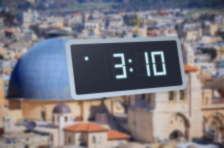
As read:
{"hour": 3, "minute": 10}
